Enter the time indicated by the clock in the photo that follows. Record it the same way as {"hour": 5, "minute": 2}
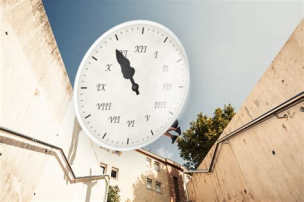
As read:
{"hour": 10, "minute": 54}
